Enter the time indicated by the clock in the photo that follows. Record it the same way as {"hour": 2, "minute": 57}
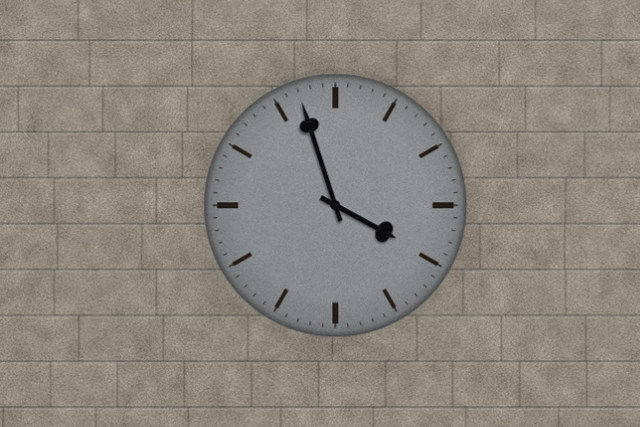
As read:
{"hour": 3, "minute": 57}
